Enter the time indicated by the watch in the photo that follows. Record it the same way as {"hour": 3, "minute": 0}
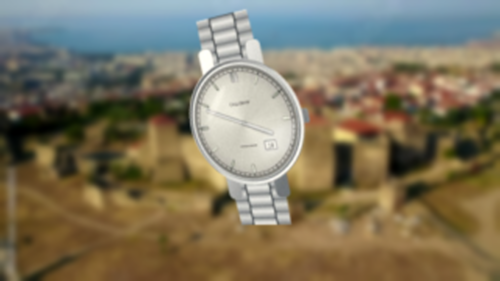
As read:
{"hour": 3, "minute": 49}
